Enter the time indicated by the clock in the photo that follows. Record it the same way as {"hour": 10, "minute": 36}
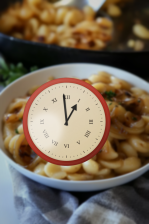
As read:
{"hour": 12, "minute": 59}
